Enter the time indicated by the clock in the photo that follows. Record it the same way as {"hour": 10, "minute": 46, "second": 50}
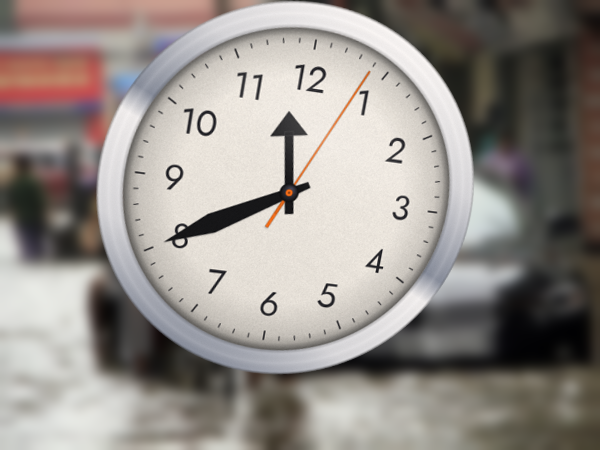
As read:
{"hour": 11, "minute": 40, "second": 4}
